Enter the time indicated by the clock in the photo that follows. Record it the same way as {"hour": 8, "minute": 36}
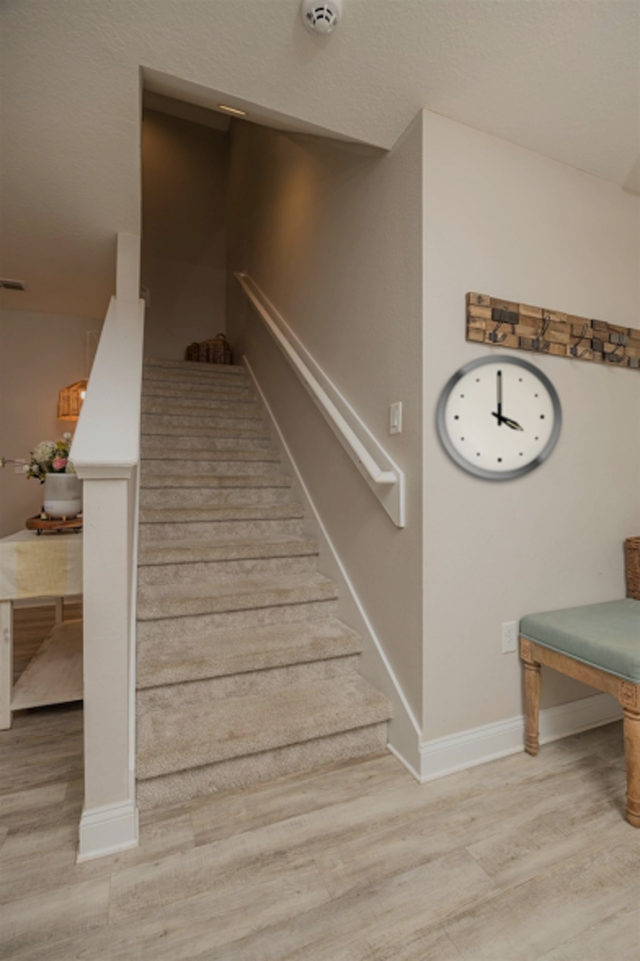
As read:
{"hour": 4, "minute": 0}
